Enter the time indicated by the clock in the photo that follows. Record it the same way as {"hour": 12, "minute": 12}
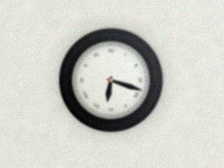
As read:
{"hour": 6, "minute": 18}
